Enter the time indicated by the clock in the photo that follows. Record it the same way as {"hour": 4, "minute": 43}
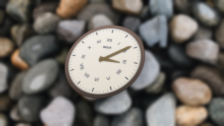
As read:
{"hour": 3, "minute": 9}
